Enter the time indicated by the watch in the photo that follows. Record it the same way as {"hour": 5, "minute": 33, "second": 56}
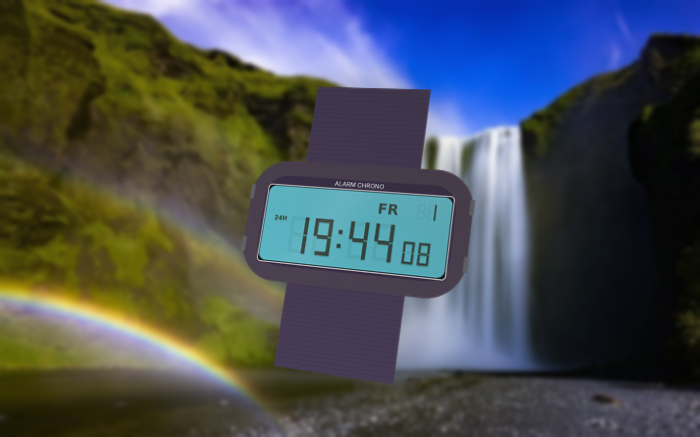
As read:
{"hour": 19, "minute": 44, "second": 8}
